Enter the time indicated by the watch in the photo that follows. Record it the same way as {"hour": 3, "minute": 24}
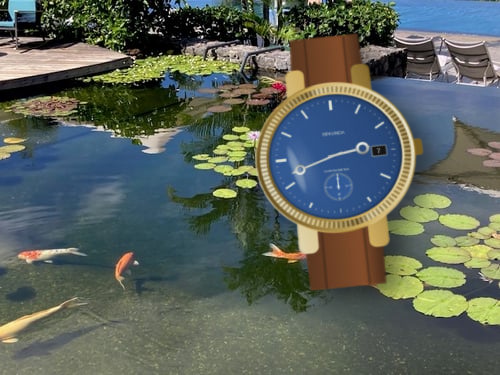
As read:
{"hour": 2, "minute": 42}
